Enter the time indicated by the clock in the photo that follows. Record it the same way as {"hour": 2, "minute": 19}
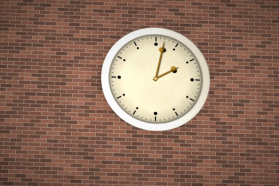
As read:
{"hour": 2, "minute": 2}
